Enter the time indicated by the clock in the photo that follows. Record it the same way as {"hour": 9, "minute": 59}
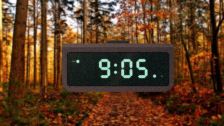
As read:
{"hour": 9, "minute": 5}
